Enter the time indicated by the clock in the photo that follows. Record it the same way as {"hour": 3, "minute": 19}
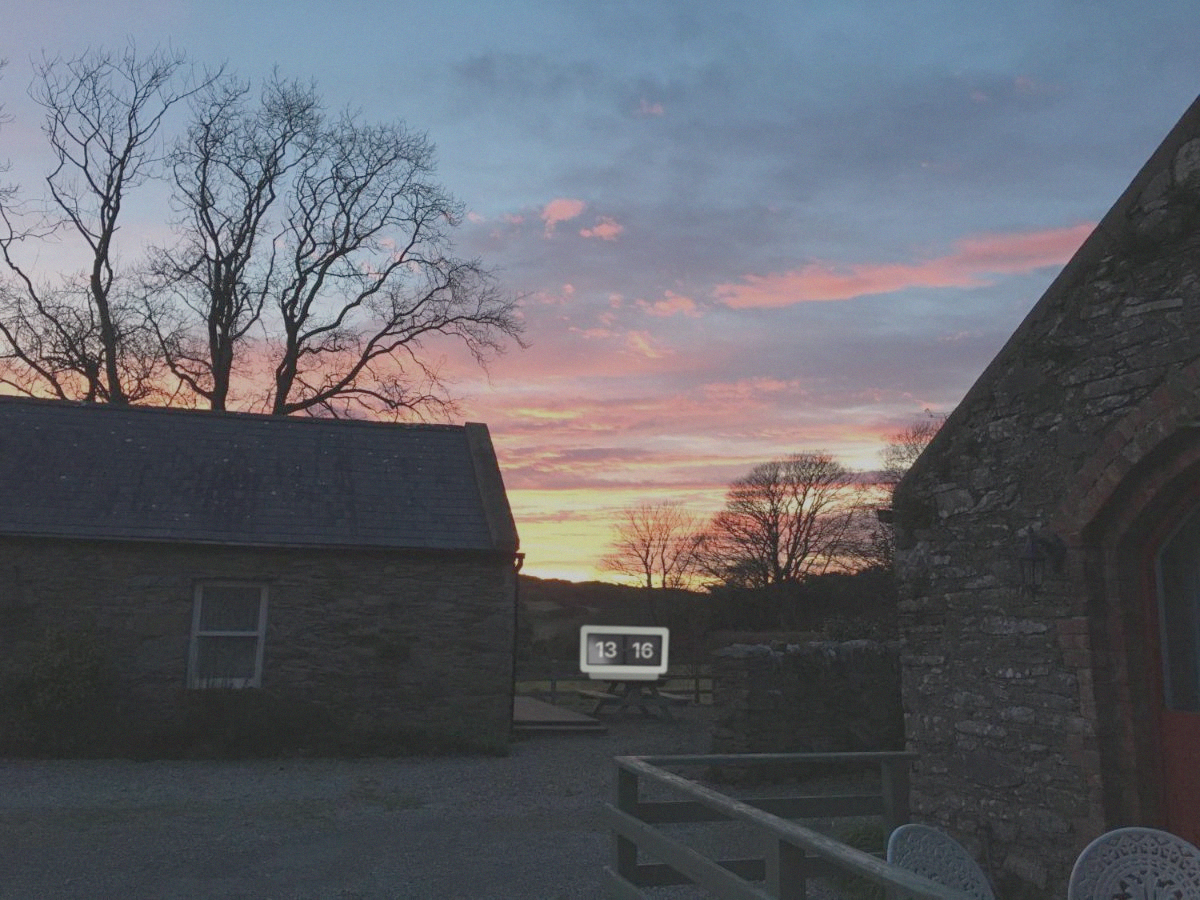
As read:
{"hour": 13, "minute": 16}
